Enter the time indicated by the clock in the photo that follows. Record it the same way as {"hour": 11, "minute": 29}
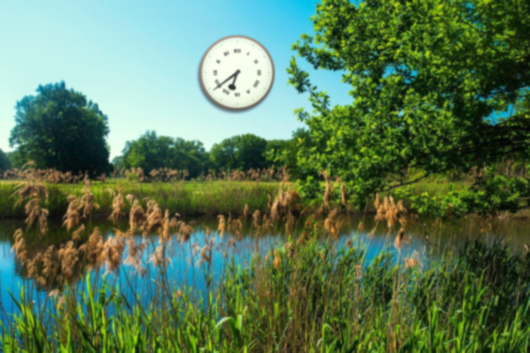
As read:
{"hour": 6, "minute": 39}
